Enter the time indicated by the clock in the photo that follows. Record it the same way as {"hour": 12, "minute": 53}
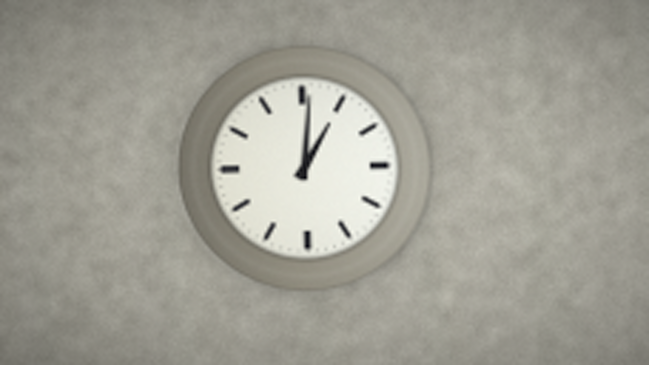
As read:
{"hour": 1, "minute": 1}
